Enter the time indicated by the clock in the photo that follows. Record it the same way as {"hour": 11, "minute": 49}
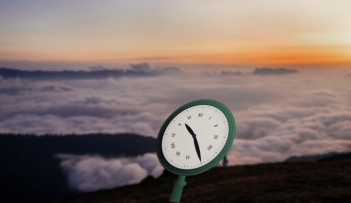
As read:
{"hour": 10, "minute": 25}
